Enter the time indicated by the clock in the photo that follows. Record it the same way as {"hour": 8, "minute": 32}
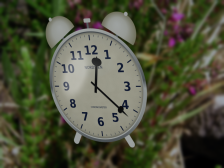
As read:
{"hour": 12, "minute": 22}
